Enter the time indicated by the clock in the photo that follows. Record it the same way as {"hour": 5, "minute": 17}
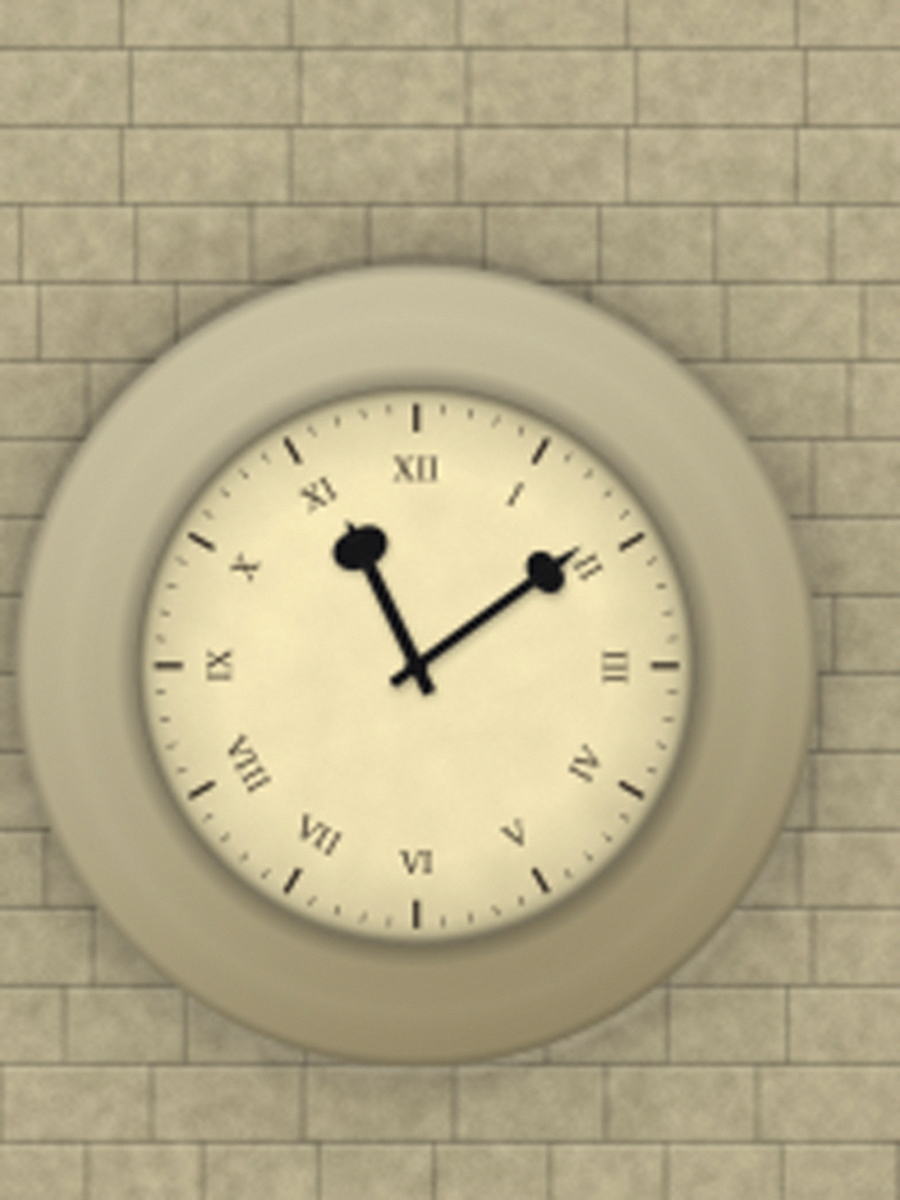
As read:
{"hour": 11, "minute": 9}
